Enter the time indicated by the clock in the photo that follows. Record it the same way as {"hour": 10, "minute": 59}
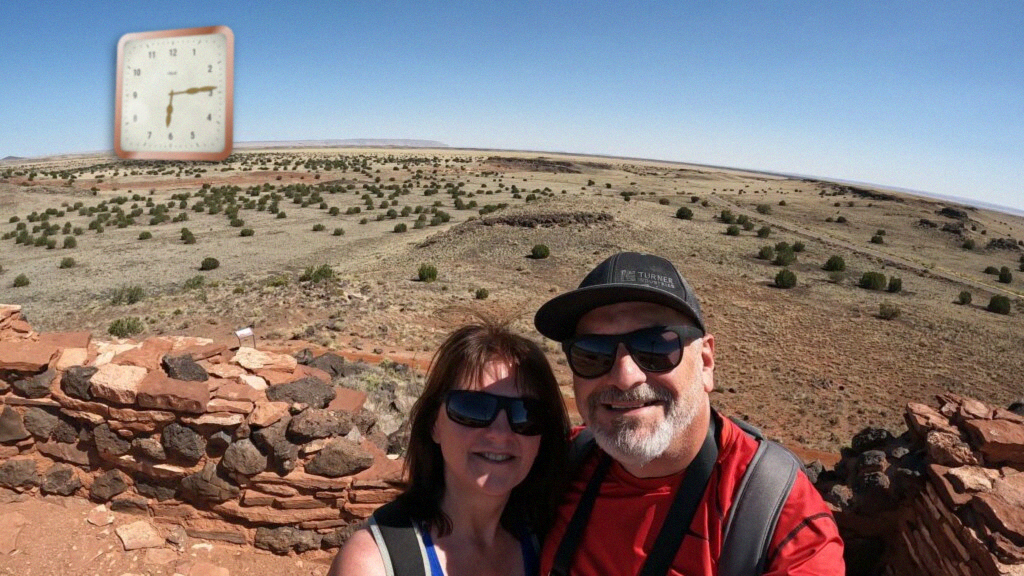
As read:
{"hour": 6, "minute": 14}
